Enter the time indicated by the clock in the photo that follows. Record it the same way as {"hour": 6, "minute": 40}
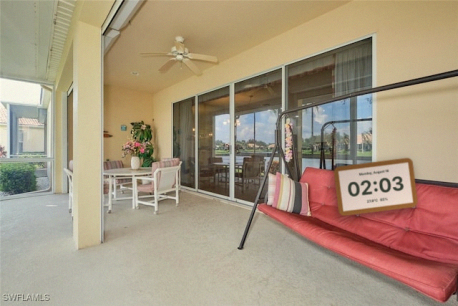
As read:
{"hour": 2, "minute": 3}
